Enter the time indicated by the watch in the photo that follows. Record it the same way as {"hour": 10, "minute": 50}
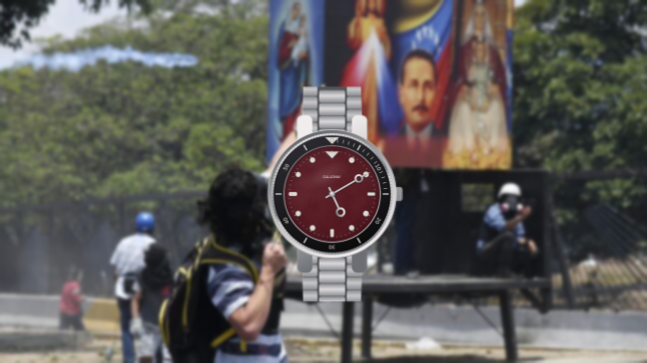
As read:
{"hour": 5, "minute": 10}
